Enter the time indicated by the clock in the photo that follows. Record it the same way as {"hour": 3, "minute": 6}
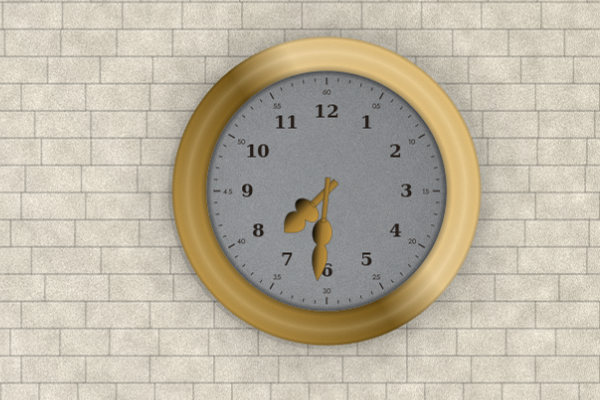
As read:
{"hour": 7, "minute": 31}
